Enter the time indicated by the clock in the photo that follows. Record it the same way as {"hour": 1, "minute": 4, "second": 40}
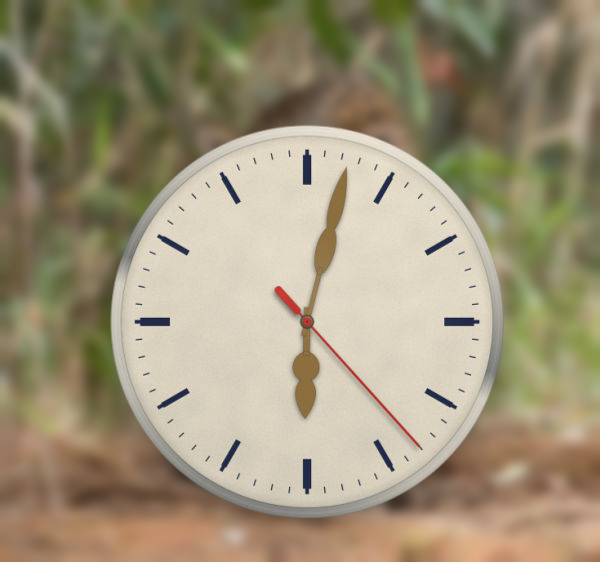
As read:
{"hour": 6, "minute": 2, "second": 23}
